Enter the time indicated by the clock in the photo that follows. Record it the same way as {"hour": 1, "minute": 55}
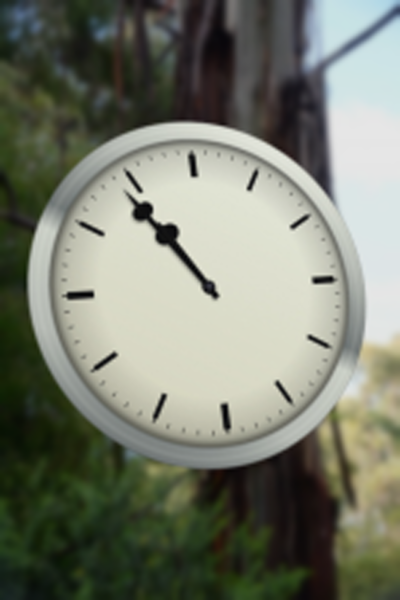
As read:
{"hour": 10, "minute": 54}
